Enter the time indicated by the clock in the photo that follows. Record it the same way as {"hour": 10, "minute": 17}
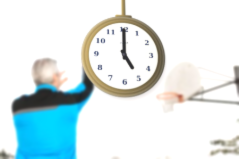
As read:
{"hour": 5, "minute": 0}
